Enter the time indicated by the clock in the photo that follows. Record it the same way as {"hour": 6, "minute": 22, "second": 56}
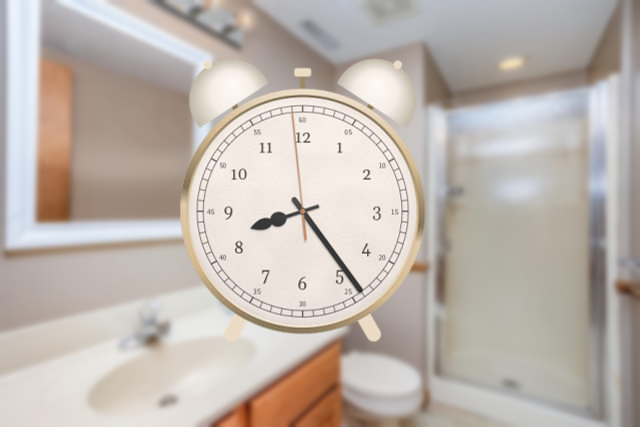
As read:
{"hour": 8, "minute": 23, "second": 59}
